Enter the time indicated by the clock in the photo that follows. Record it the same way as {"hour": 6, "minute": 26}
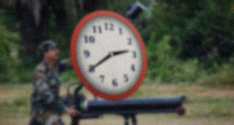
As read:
{"hour": 2, "minute": 40}
